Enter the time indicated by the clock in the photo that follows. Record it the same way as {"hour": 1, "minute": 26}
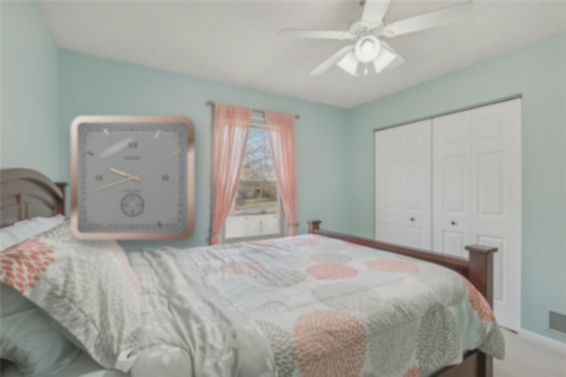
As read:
{"hour": 9, "minute": 42}
